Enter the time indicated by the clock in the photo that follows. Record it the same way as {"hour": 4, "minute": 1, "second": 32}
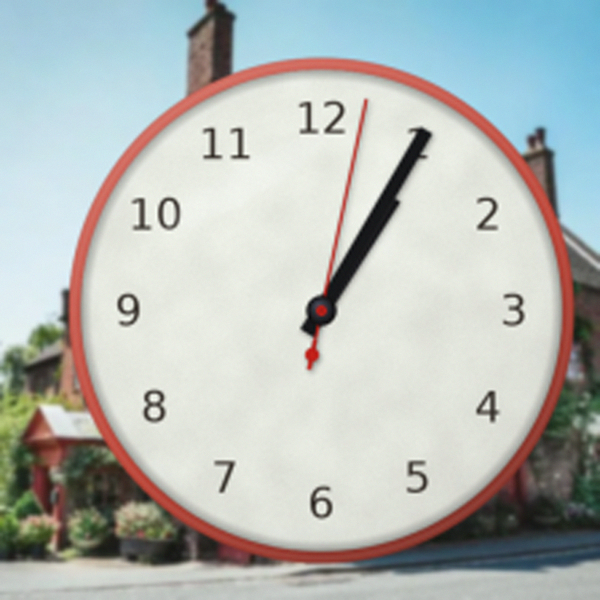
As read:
{"hour": 1, "minute": 5, "second": 2}
